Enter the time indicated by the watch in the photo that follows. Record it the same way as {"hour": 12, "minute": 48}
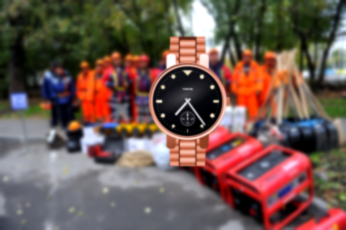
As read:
{"hour": 7, "minute": 24}
